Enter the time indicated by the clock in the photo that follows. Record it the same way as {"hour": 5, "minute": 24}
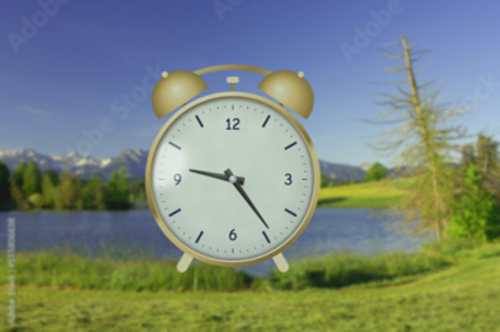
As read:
{"hour": 9, "minute": 24}
